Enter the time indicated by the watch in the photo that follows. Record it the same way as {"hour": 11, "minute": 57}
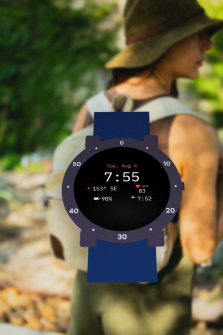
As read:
{"hour": 7, "minute": 55}
